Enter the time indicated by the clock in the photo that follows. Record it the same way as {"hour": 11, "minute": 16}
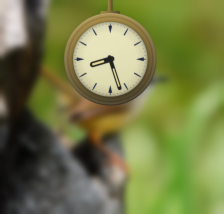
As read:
{"hour": 8, "minute": 27}
